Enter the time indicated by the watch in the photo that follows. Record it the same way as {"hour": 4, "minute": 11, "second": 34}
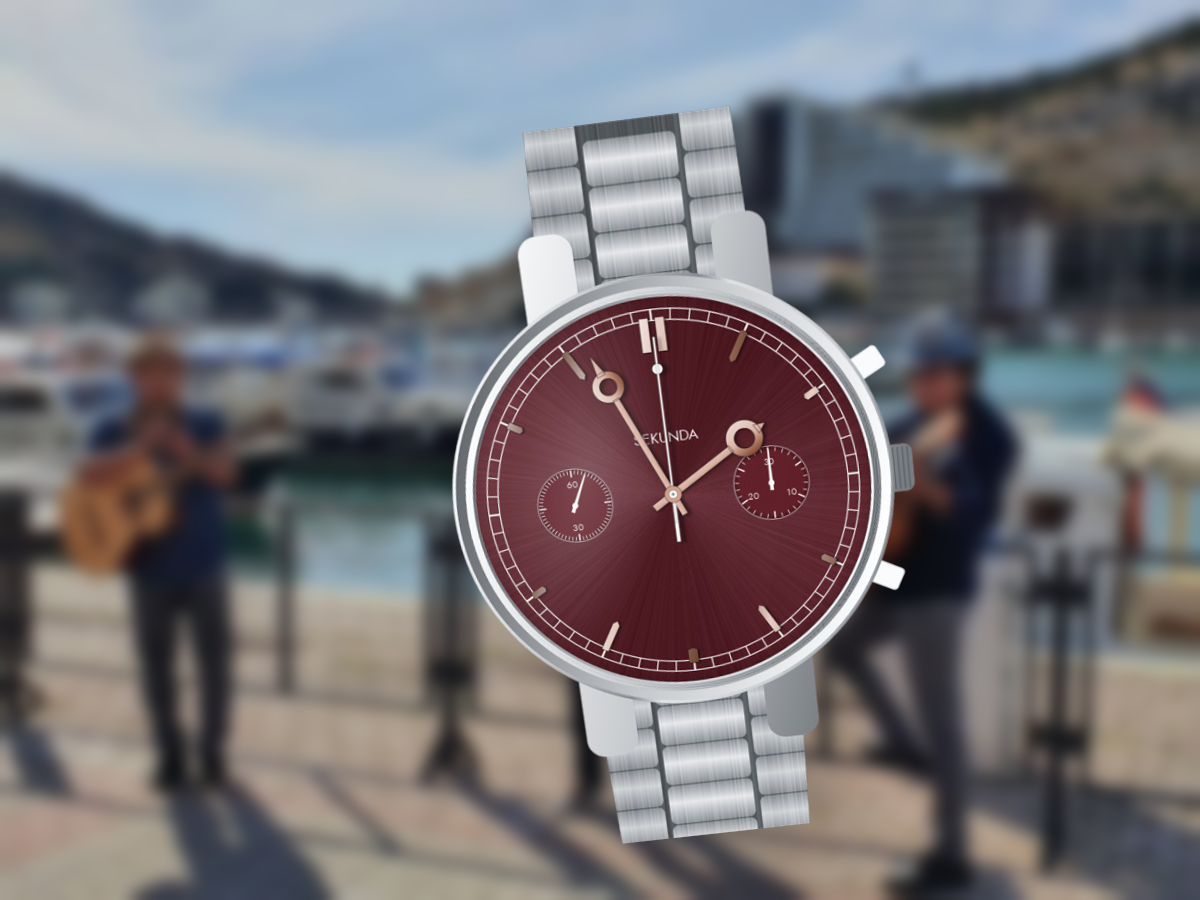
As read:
{"hour": 1, "minute": 56, "second": 4}
